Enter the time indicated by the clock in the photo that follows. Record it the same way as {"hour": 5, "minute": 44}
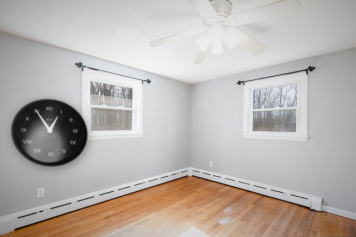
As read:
{"hour": 12, "minute": 55}
